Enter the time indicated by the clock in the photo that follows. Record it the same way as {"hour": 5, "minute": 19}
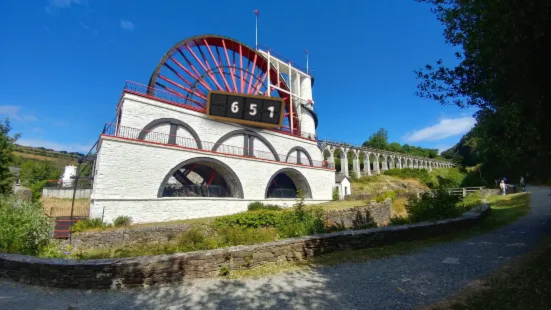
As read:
{"hour": 6, "minute": 51}
